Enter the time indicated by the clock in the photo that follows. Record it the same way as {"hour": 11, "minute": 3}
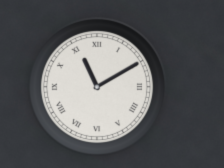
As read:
{"hour": 11, "minute": 10}
